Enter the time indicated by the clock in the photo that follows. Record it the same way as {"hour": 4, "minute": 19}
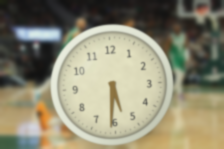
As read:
{"hour": 5, "minute": 31}
